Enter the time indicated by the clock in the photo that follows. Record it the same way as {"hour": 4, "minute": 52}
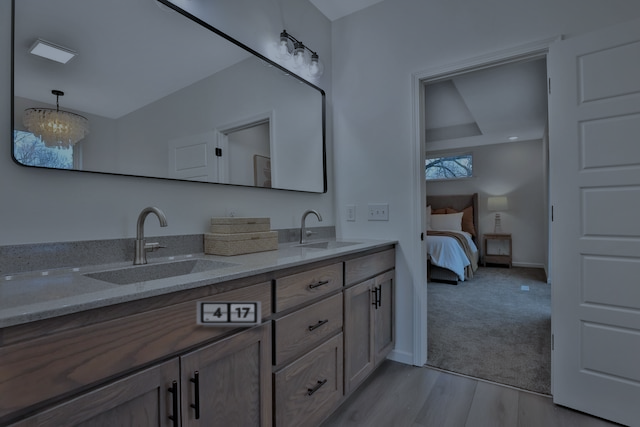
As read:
{"hour": 4, "minute": 17}
